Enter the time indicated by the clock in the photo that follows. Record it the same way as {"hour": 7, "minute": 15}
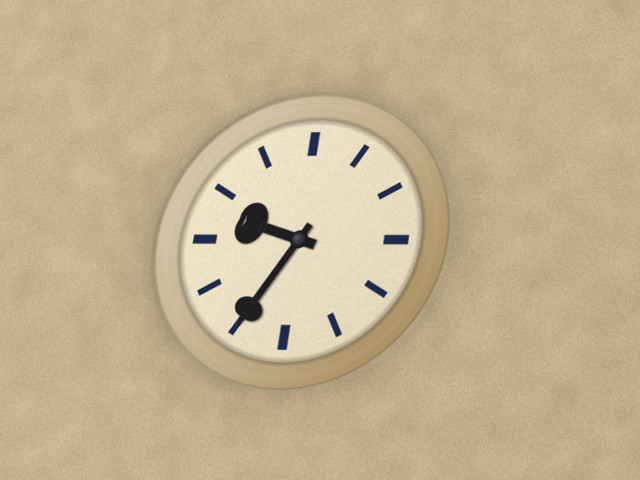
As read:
{"hour": 9, "minute": 35}
